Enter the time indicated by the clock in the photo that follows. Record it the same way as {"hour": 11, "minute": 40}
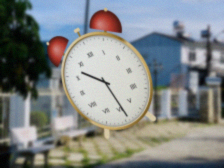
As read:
{"hour": 10, "minute": 29}
